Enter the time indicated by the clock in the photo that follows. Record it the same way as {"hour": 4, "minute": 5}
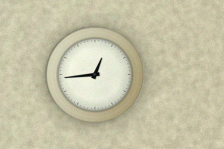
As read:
{"hour": 12, "minute": 44}
